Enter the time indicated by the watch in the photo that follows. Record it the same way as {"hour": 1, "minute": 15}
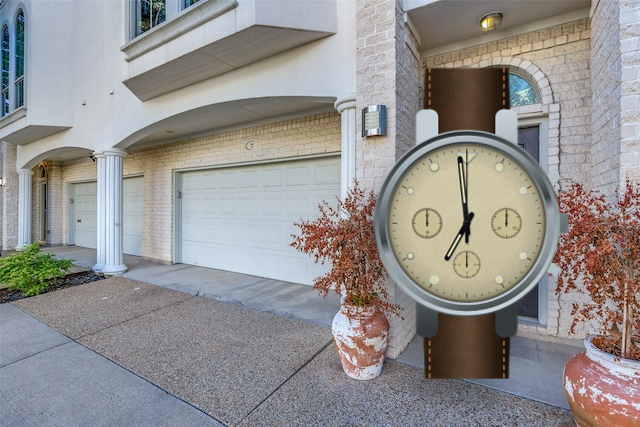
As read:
{"hour": 6, "minute": 59}
